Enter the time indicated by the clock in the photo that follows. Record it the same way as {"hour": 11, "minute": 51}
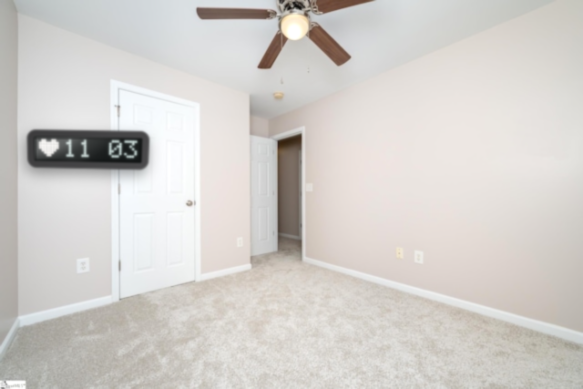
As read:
{"hour": 11, "minute": 3}
